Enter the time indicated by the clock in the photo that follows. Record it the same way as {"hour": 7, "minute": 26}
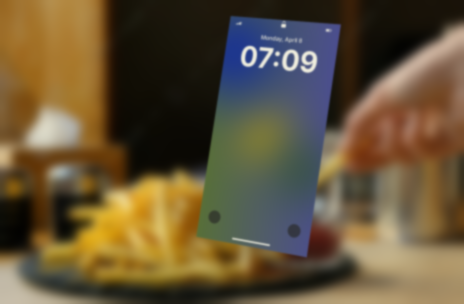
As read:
{"hour": 7, "minute": 9}
